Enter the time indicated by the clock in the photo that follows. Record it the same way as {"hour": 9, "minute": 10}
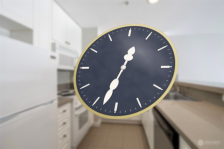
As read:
{"hour": 12, "minute": 33}
